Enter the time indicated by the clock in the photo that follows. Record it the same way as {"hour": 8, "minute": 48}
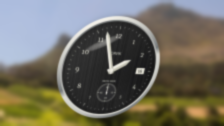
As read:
{"hour": 1, "minute": 57}
